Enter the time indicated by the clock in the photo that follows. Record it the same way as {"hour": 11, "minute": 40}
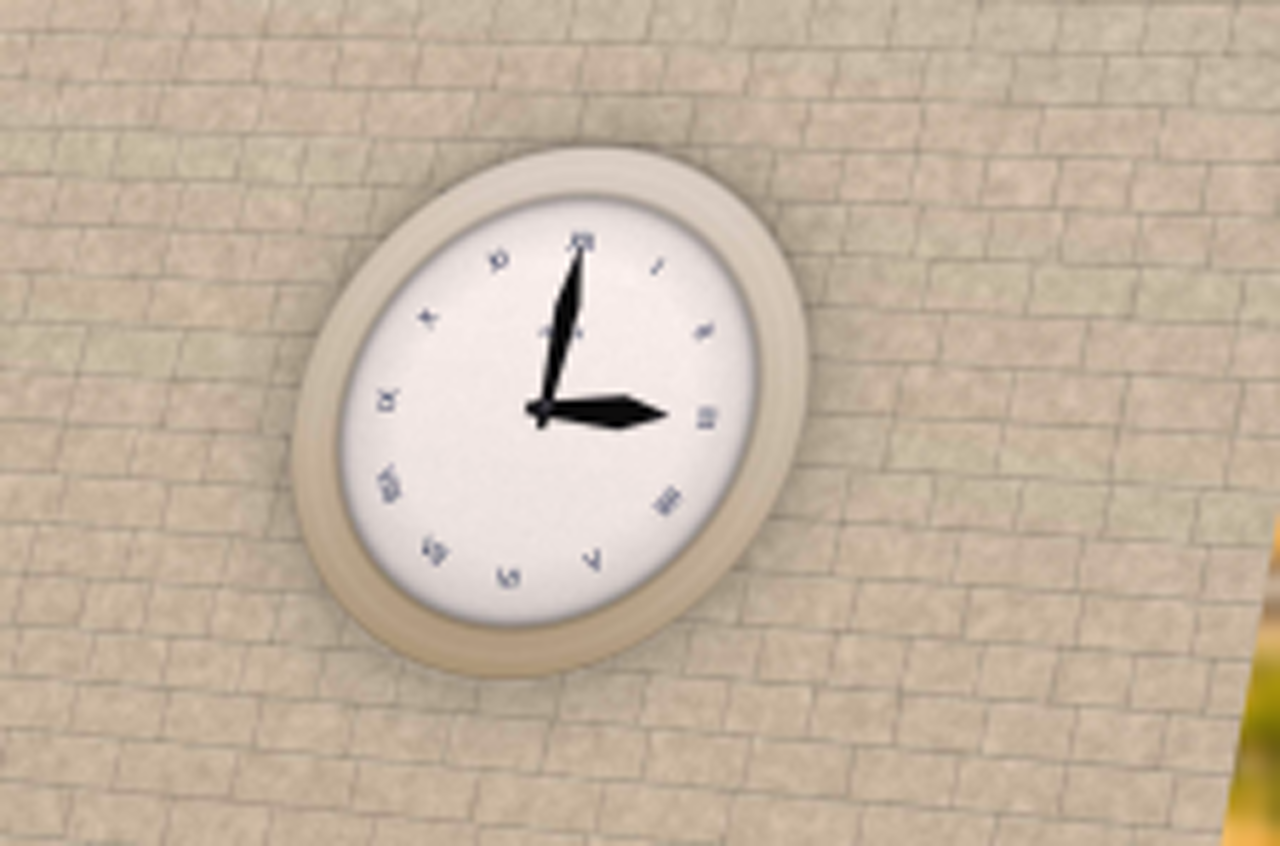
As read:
{"hour": 3, "minute": 0}
